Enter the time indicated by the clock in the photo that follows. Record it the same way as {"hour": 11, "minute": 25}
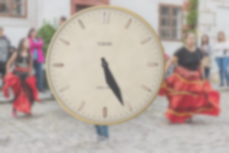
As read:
{"hour": 5, "minute": 26}
